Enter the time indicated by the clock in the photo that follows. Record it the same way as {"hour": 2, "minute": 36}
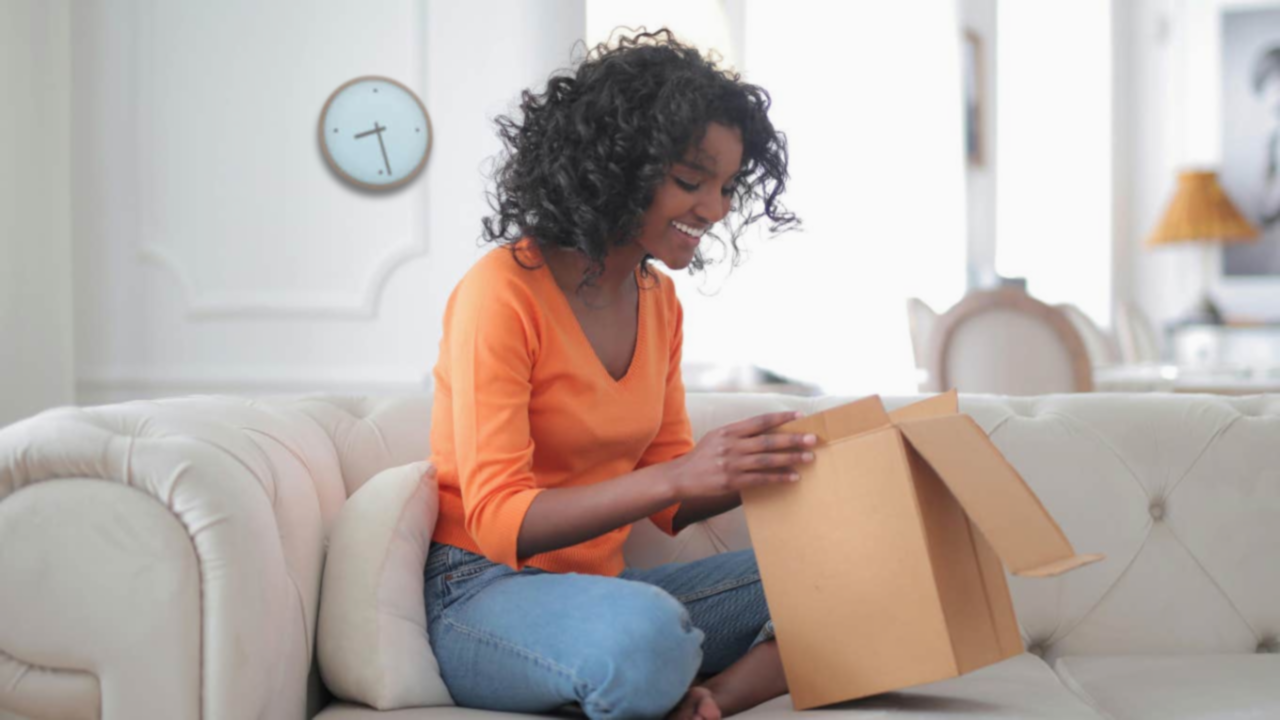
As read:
{"hour": 8, "minute": 28}
